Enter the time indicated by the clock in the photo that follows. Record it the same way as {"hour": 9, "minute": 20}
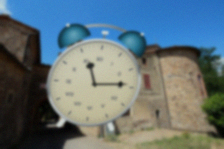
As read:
{"hour": 11, "minute": 14}
